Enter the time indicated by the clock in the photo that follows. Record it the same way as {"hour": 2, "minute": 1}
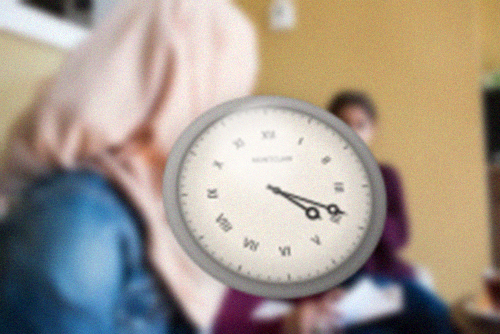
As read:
{"hour": 4, "minute": 19}
